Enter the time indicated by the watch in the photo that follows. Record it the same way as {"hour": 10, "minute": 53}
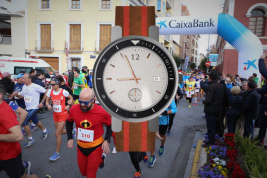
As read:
{"hour": 8, "minute": 56}
